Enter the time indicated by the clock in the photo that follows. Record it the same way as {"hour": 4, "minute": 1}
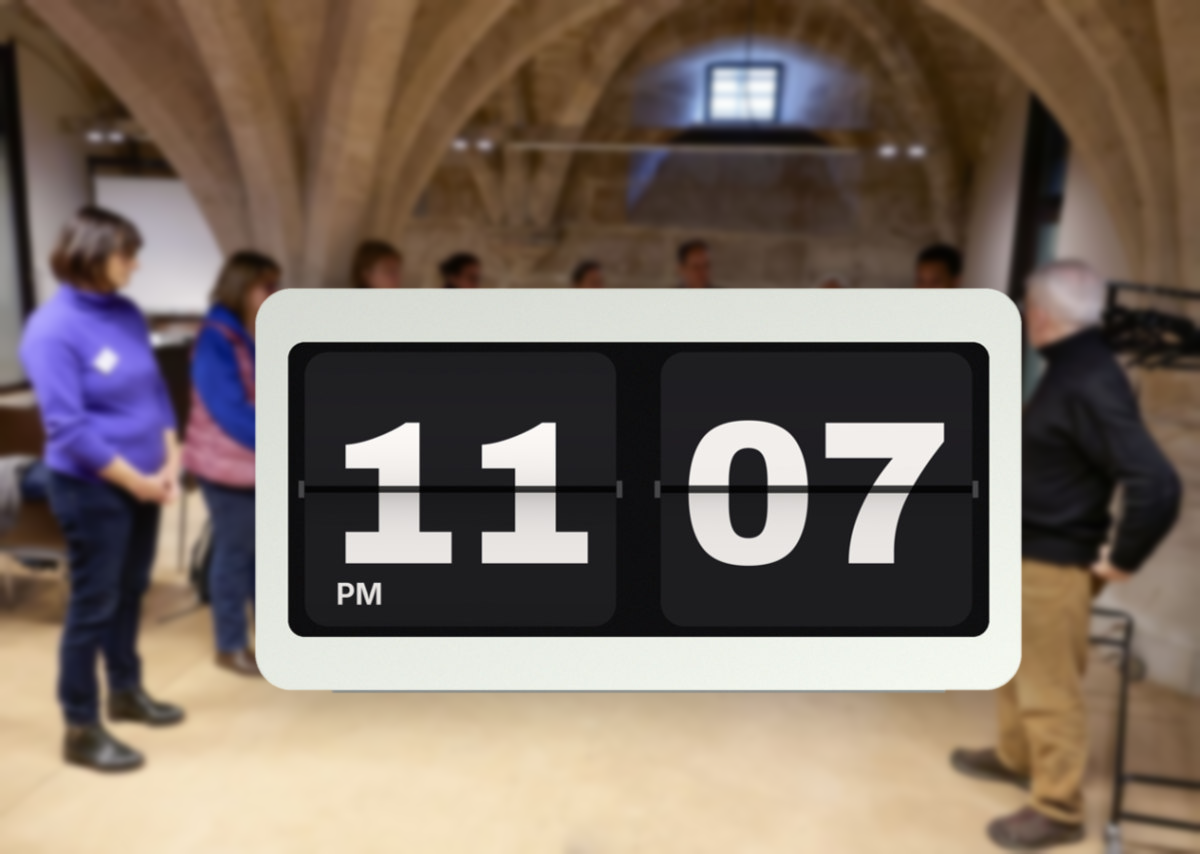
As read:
{"hour": 11, "minute": 7}
